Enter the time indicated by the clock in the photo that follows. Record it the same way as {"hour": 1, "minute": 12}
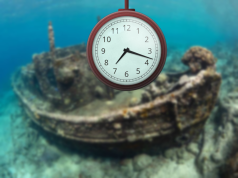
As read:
{"hour": 7, "minute": 18}
